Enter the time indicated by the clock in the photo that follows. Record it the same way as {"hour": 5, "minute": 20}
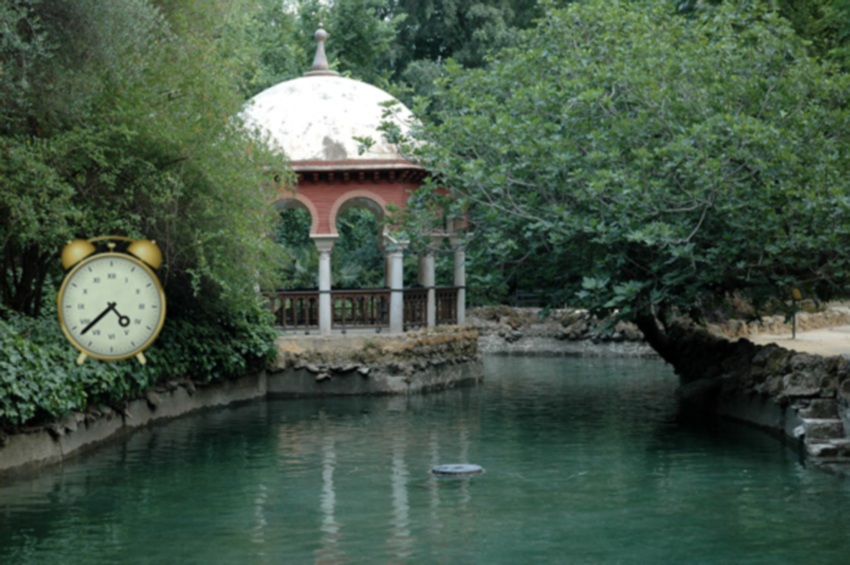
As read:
{"hour": 4, "minute": 38}
